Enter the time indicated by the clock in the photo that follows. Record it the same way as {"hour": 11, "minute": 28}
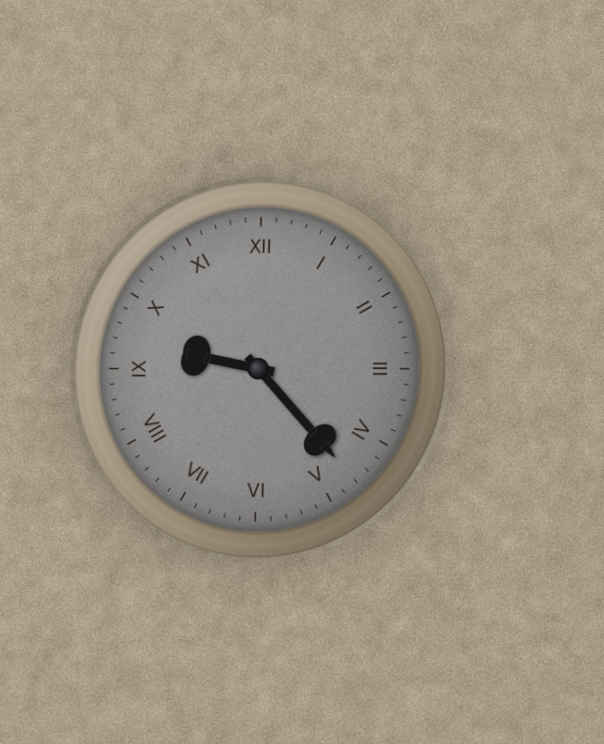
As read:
{"hour": 9, "minute": 23}
